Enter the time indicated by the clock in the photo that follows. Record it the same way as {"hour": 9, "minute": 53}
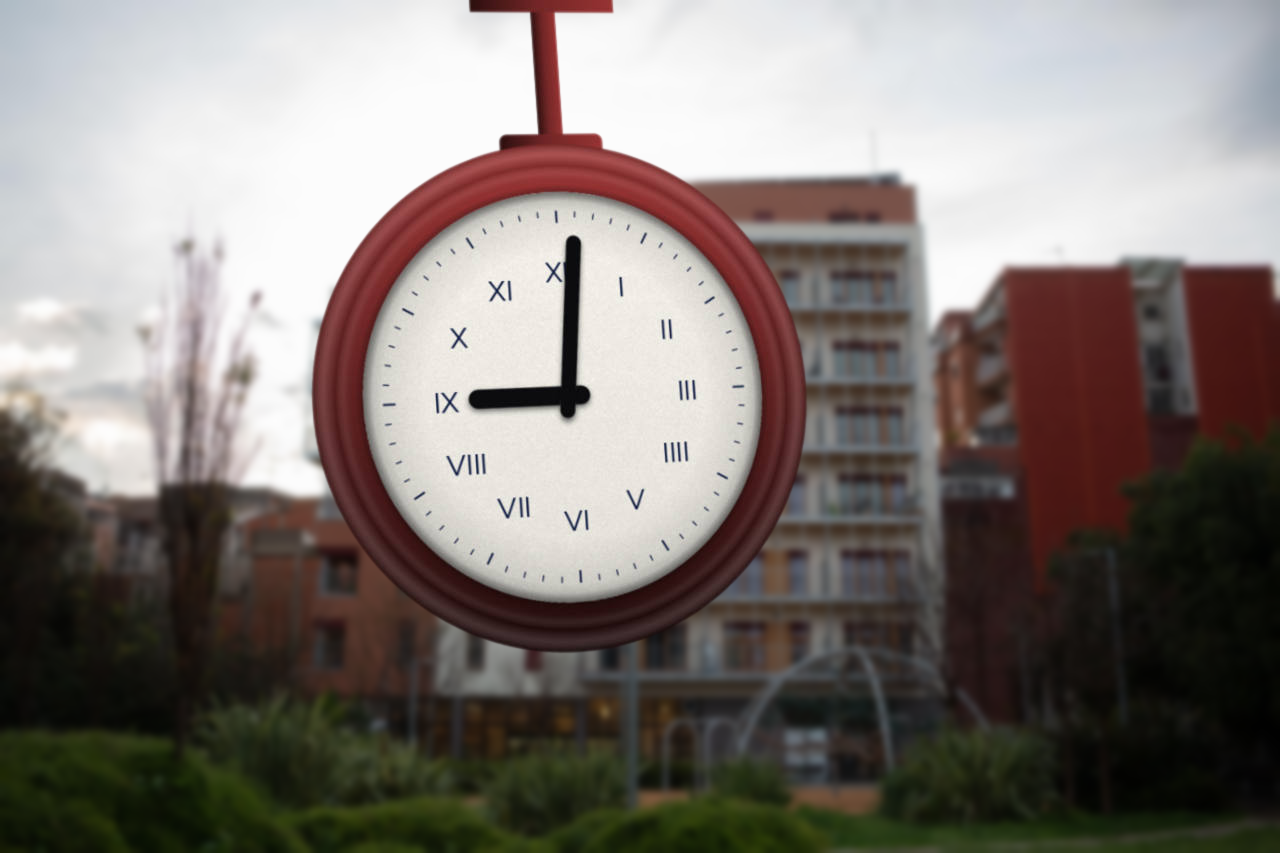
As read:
{"hour": 9, "minute": 1}
